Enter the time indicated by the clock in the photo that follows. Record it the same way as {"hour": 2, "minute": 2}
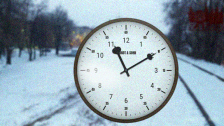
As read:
{"hour": 11, "minute": 10}
